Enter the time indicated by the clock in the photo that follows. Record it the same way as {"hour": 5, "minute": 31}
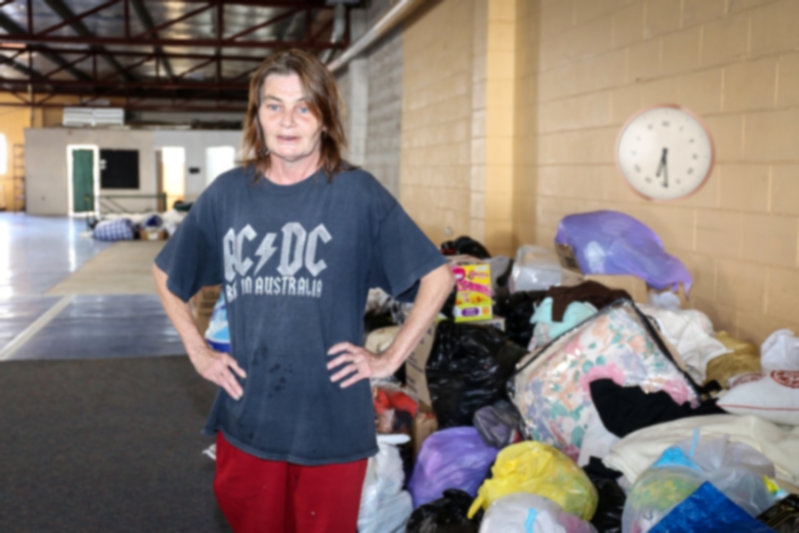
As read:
{"hour": 6, "minute": 29}
